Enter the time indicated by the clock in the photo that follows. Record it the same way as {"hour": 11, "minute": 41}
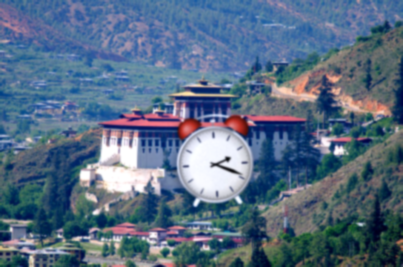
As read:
{"hour": 2, "minute": 19}
